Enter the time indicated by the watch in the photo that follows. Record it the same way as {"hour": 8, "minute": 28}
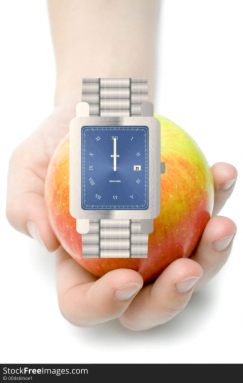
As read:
{"hour": 12, "minute": 0}
